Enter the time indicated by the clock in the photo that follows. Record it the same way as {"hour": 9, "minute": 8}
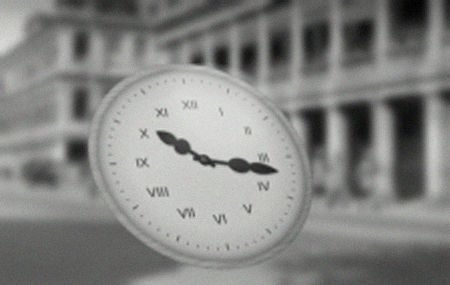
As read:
{"hour": 10, "minute": 17}
